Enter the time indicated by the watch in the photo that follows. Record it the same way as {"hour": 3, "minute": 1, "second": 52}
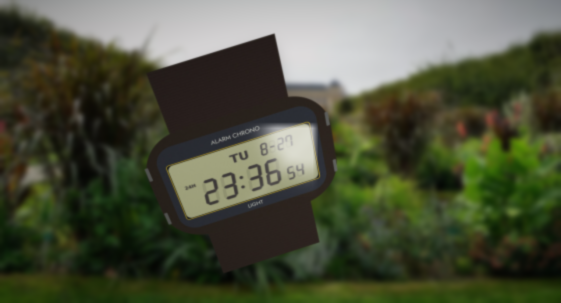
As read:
{"hour": 23, "minute": 36, "second": 54}
